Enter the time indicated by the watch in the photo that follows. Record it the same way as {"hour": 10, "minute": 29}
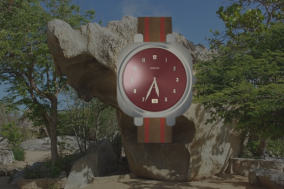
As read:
{"hour": 5, "minute": 34}
